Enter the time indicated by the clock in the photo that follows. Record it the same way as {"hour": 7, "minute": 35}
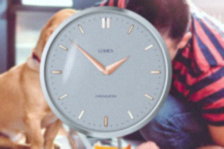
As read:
{"hour": 1, "minute": 52}
